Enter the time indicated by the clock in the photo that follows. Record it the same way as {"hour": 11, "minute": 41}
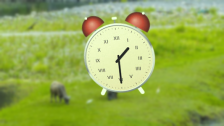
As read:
{"hour": 1, "minute": 30}
